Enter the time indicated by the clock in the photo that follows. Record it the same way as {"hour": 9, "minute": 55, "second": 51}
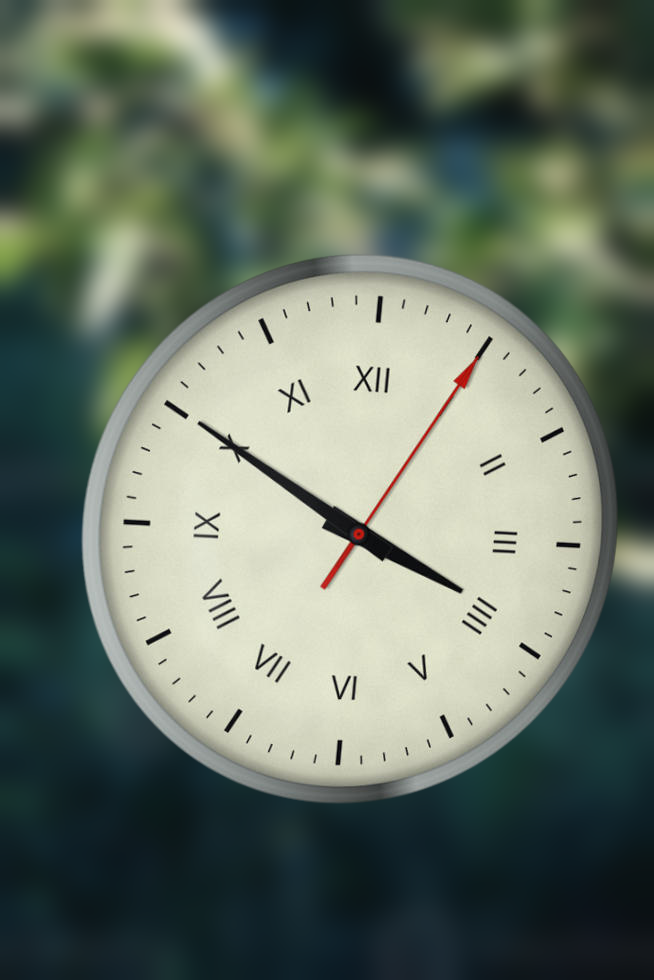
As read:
{"hour": 3, "minute": 50, "second": 5}
